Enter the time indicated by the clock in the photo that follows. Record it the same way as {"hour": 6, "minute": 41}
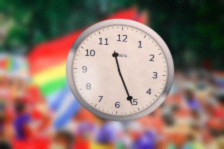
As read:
{"hour": 11, "minute": 26}
